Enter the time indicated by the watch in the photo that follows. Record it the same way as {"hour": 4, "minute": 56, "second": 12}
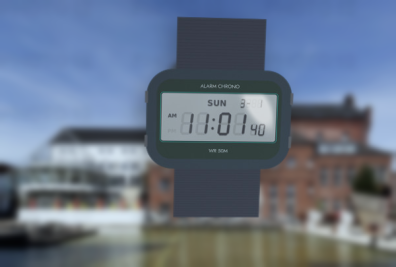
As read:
{"hour": 11, "minute": 1, "second": 40}
